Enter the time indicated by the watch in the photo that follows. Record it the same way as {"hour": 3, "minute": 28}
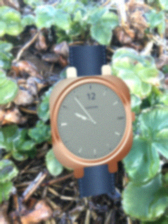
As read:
{"hour": 9, "minute": 54}
